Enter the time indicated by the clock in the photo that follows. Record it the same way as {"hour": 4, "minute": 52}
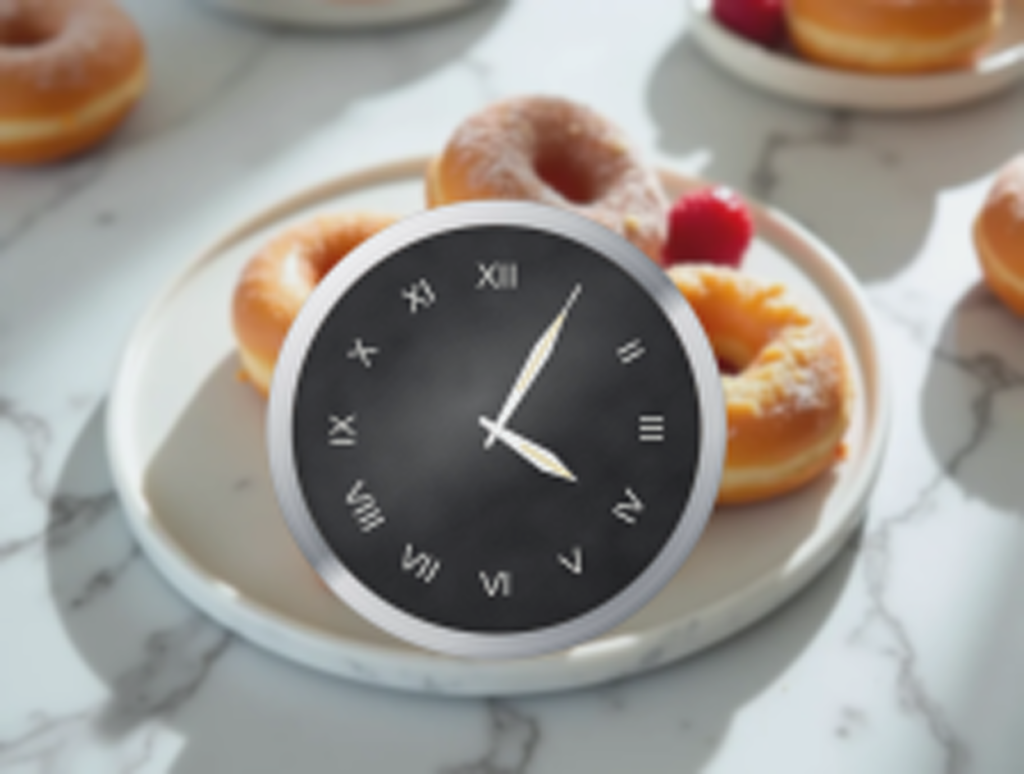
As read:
{"hour": 4, "minute": 5}
